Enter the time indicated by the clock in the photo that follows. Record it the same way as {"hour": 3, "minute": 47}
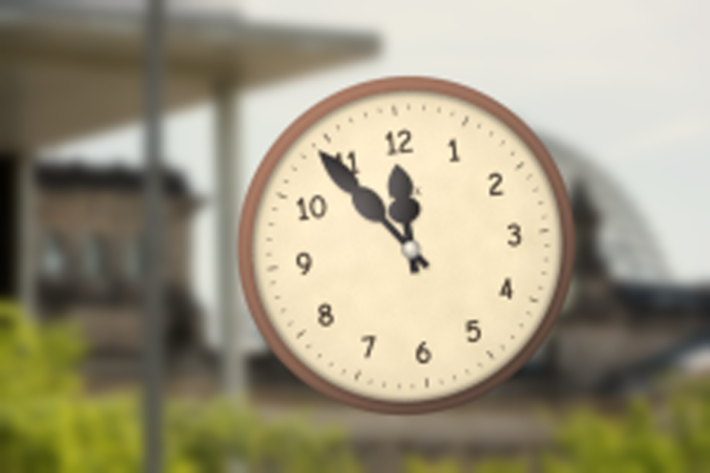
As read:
{"hour": 11, "minute": 54}
